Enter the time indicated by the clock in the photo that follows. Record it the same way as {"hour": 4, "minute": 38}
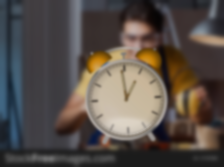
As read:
{"hour": 12, "minute": 59}
